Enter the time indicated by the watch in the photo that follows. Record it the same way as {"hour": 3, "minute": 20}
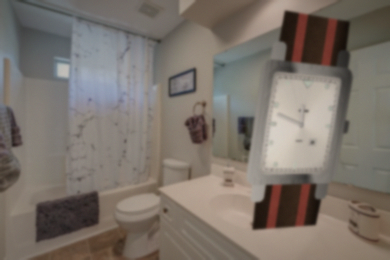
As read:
{"hour": 11, "minute": 48}
